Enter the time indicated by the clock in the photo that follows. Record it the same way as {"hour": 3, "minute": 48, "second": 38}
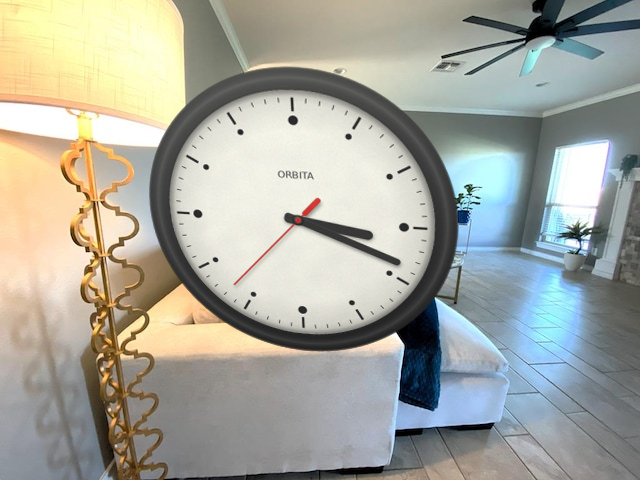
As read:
{"hour": 3, "minute": 18, "second": 37}
